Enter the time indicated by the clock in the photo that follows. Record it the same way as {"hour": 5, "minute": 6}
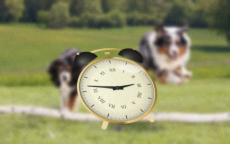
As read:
{"hour": 2, "minute": 47}
